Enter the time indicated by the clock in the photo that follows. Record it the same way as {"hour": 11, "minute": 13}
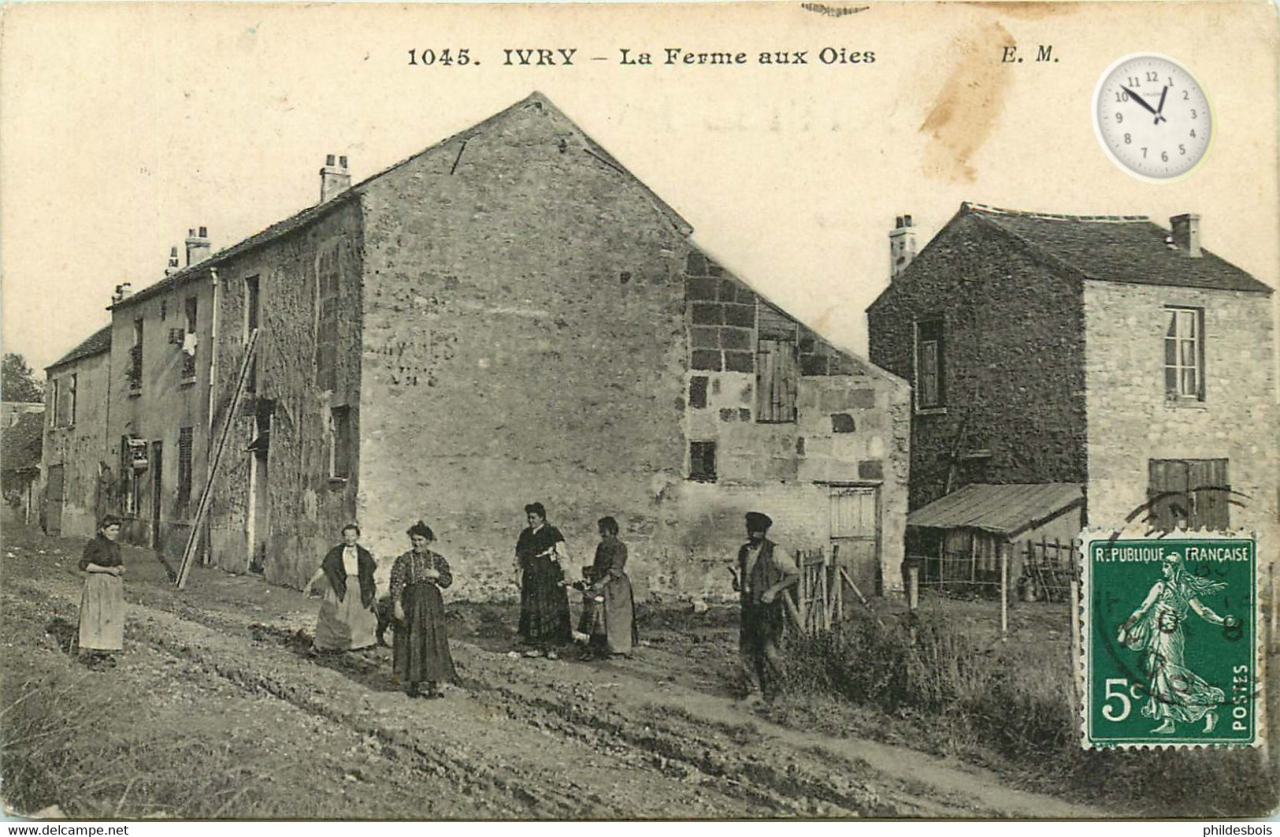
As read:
{"hour": 12, "minute": 52}
